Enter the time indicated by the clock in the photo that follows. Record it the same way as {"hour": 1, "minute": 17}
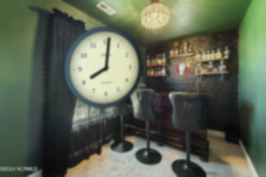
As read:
{"hour": 8, "minute": 1}
